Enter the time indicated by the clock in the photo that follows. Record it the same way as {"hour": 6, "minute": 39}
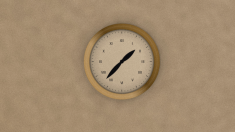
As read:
{"hour": 1, "minute": 37}
